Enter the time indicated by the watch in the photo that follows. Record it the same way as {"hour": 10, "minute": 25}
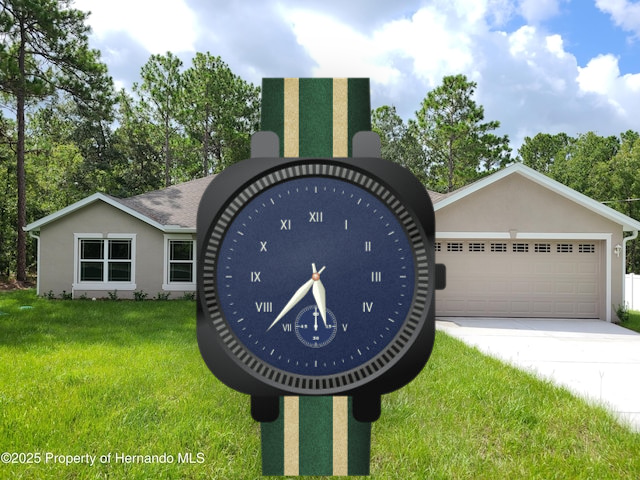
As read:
{"hour": 5, "minute": 37}
